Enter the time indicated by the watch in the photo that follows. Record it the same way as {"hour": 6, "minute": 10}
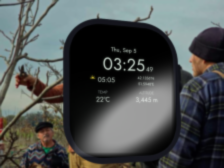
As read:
{"hour": 3, "minute": 25}
